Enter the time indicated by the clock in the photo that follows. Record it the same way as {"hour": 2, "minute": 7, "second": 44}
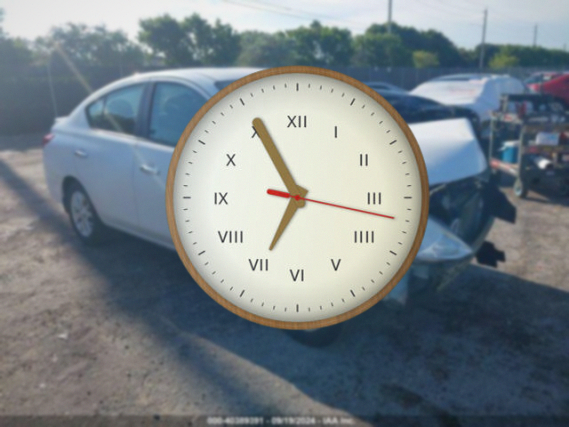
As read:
{"hour": 6, "minute": 55, "second": 17}
